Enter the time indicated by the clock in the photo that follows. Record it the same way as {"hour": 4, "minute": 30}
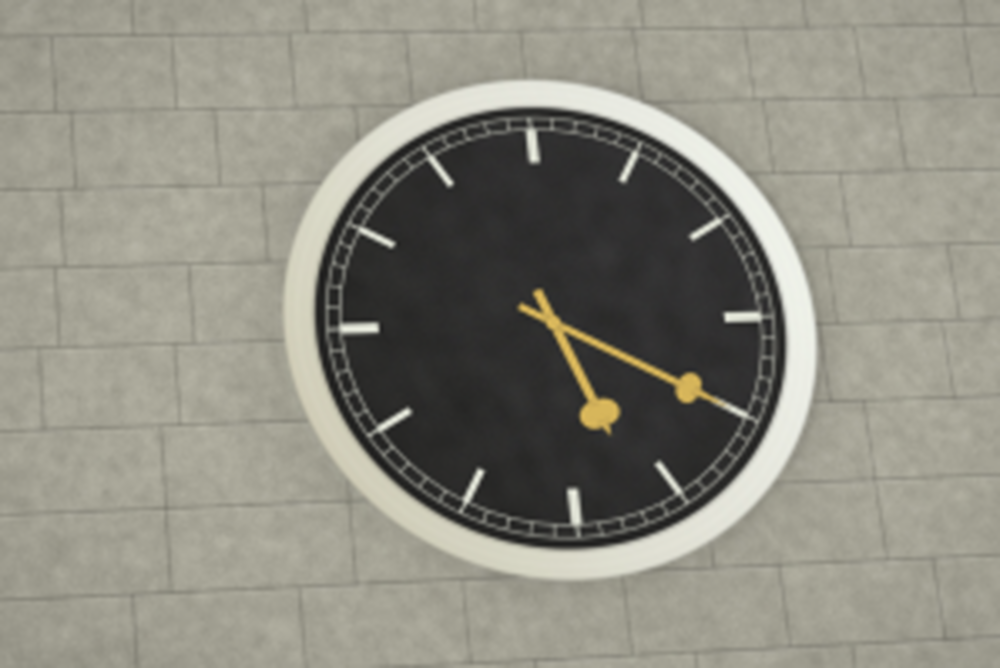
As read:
{"hour": 5, "minute": 20}
